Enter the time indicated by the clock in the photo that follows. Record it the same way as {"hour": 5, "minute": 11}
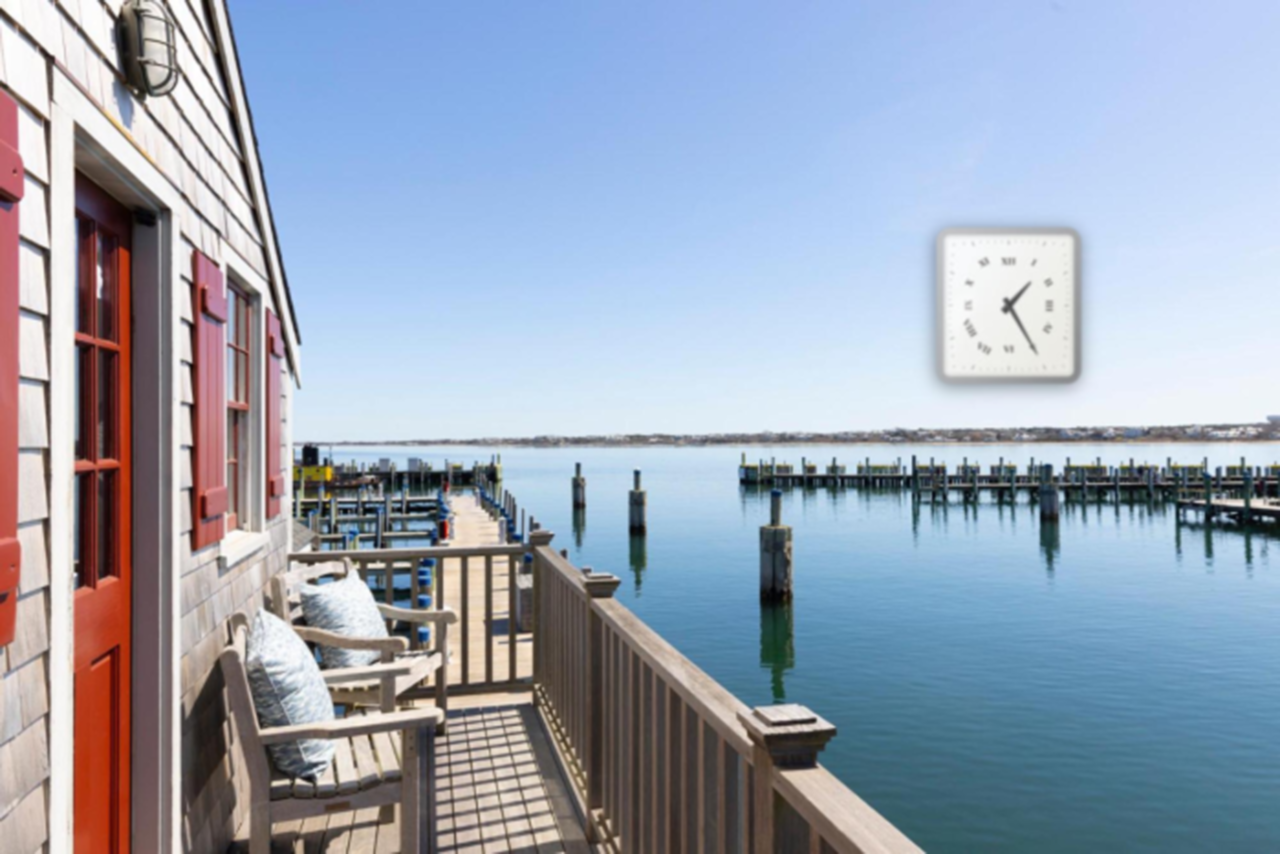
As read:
{"hour": 1, "minute": 25}
